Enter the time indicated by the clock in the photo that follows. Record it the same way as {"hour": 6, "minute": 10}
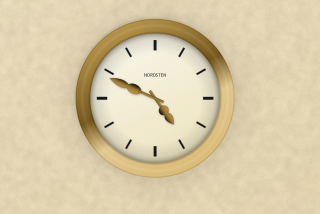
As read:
{"hour": 4, "minute": 49}
